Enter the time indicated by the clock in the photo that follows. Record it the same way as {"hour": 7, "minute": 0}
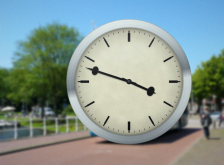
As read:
{"hour": 3, "minute": 48}
